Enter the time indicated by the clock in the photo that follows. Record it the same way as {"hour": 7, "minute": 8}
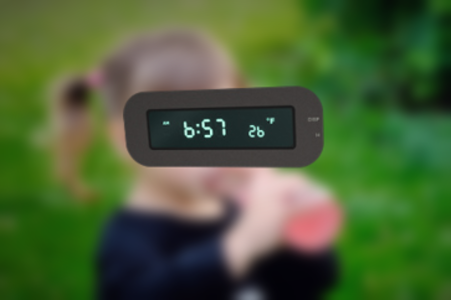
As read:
{"hour": 6, "minute": 57}
